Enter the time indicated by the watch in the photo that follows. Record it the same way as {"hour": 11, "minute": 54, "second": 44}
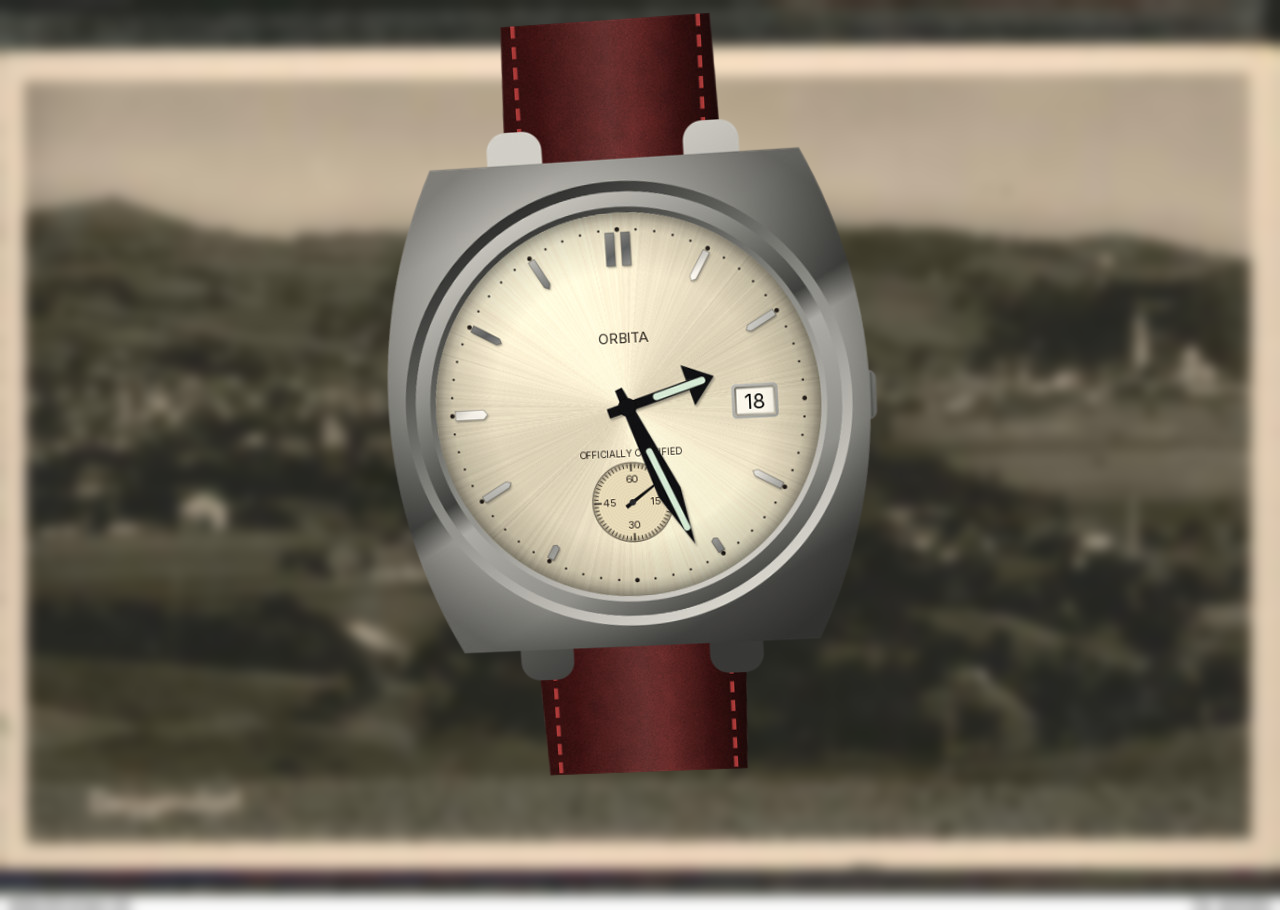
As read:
{"hour": 2, "minute": 26, "second": 9}
